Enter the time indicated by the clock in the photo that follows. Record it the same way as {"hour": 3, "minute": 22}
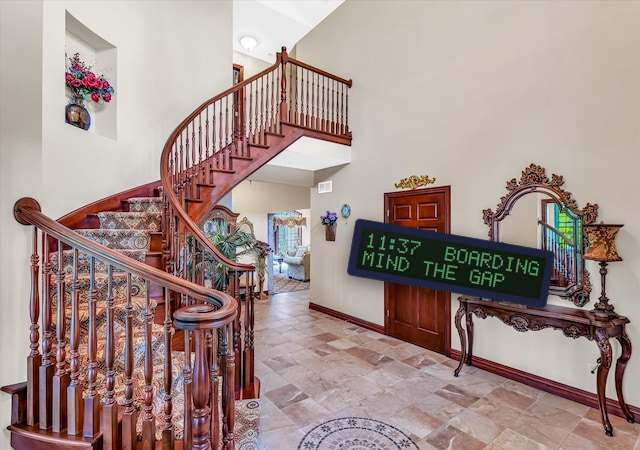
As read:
{"hour": 11, "minute": 37}
